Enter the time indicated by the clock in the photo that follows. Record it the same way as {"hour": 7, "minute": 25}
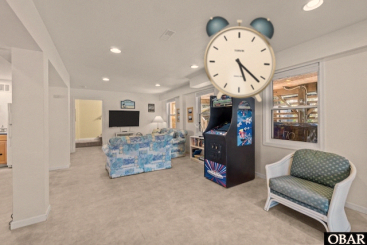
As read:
{"hour": 5, "minute": 22}
